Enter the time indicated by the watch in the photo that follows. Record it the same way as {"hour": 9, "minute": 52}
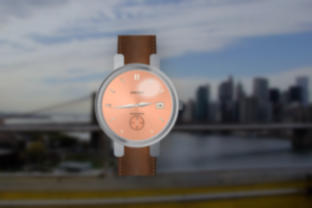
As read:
{"hour": 2, "minute": 44}
